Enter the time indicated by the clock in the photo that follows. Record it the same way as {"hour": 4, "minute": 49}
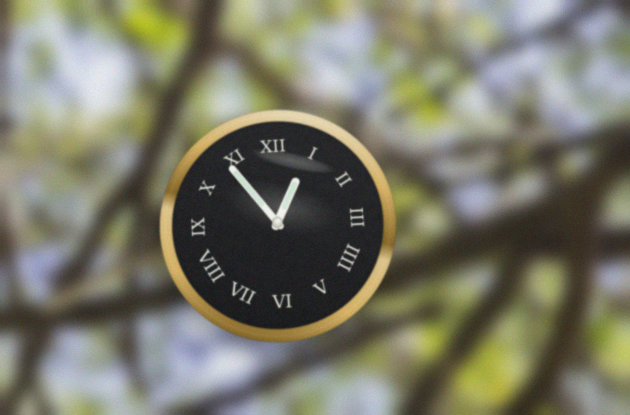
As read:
{"hour": 12, "minute": 54}
